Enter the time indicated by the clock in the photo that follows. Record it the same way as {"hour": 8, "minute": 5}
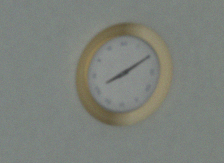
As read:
{"hour": 8, "minute": 10}
